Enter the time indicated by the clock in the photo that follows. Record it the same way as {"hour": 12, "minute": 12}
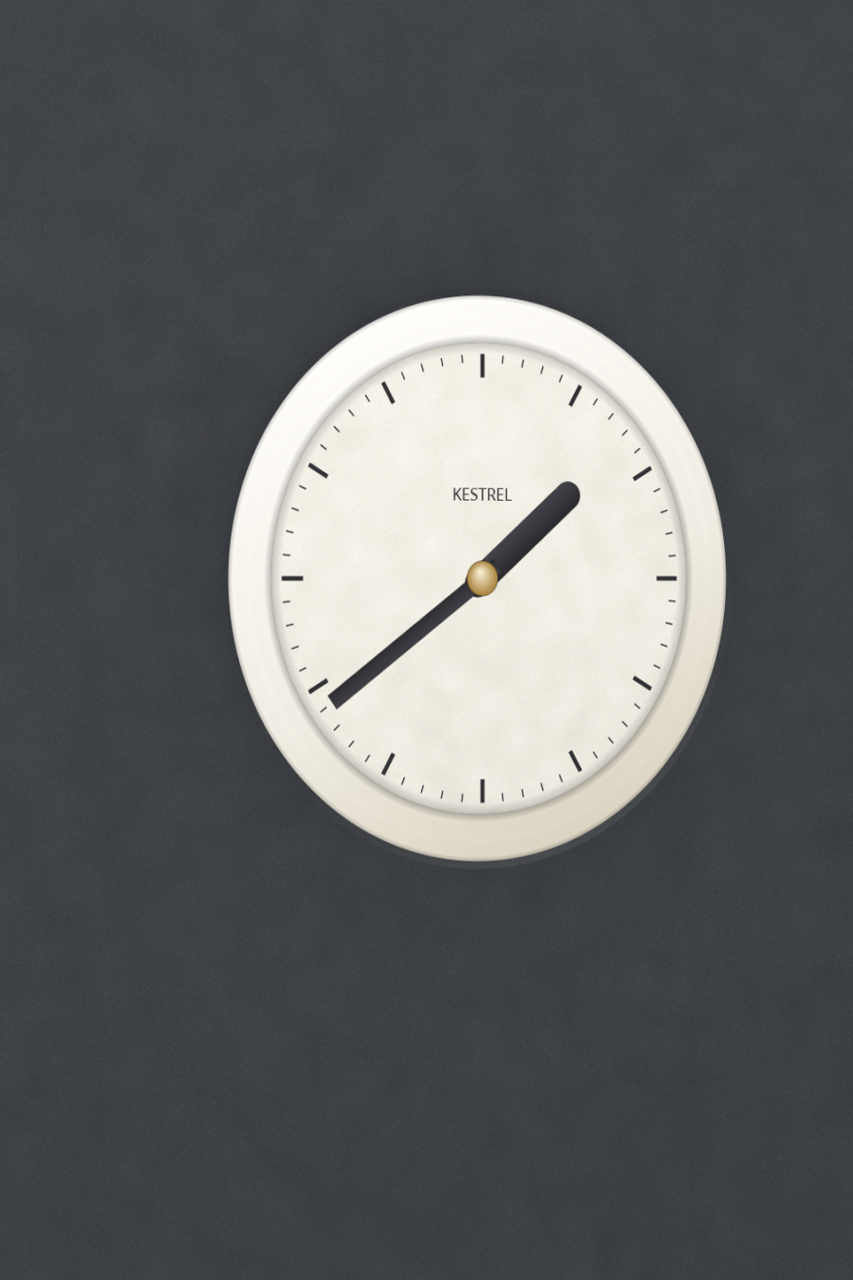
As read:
{"hour": 1, "minute": 39}
